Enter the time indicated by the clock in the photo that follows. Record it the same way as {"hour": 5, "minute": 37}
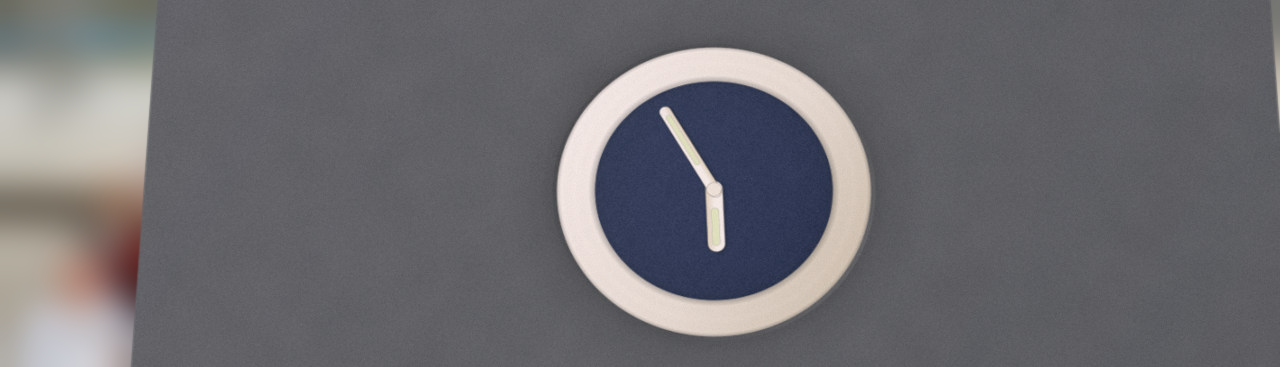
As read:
{"hour": 5, "minute": 55}
